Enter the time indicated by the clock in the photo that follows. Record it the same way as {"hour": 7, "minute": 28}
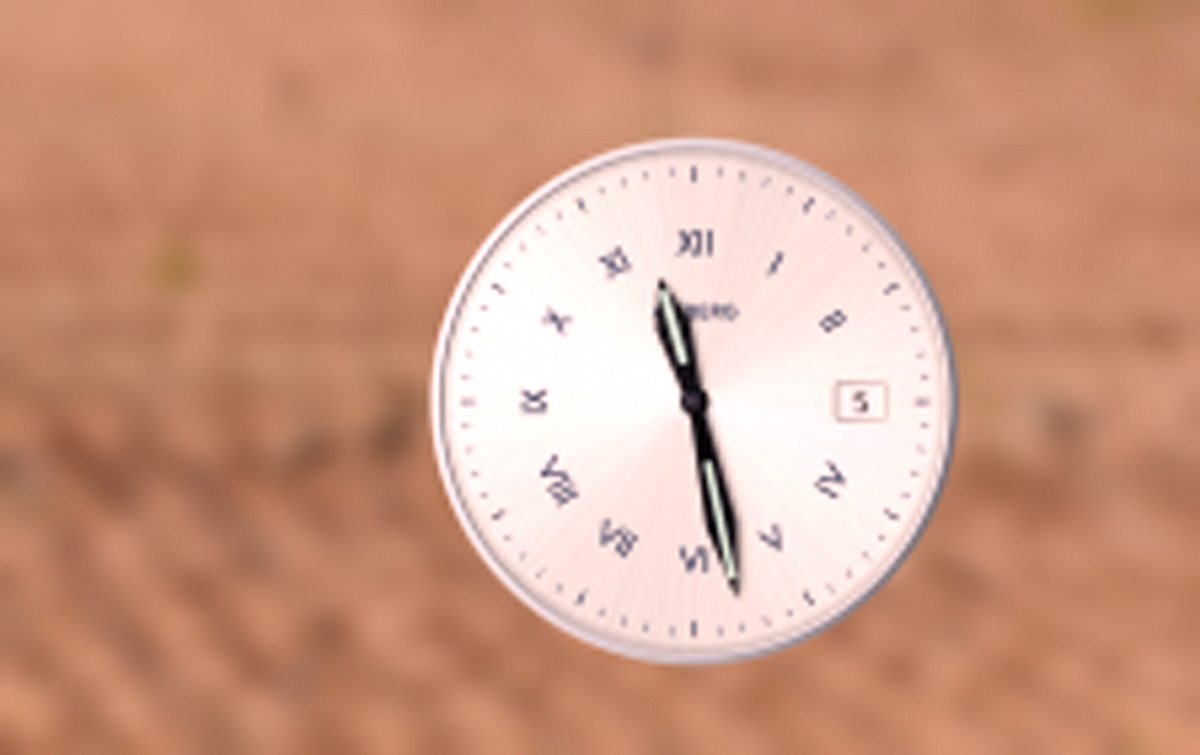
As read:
{"hour": 11, "minute": 28}
